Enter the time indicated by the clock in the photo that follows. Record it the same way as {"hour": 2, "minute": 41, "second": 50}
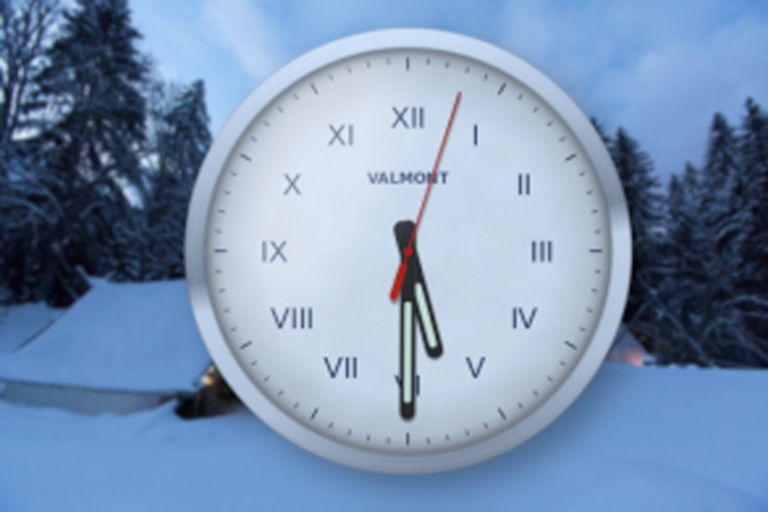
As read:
{"hour": 5, "minute": 30, "second": 3}
